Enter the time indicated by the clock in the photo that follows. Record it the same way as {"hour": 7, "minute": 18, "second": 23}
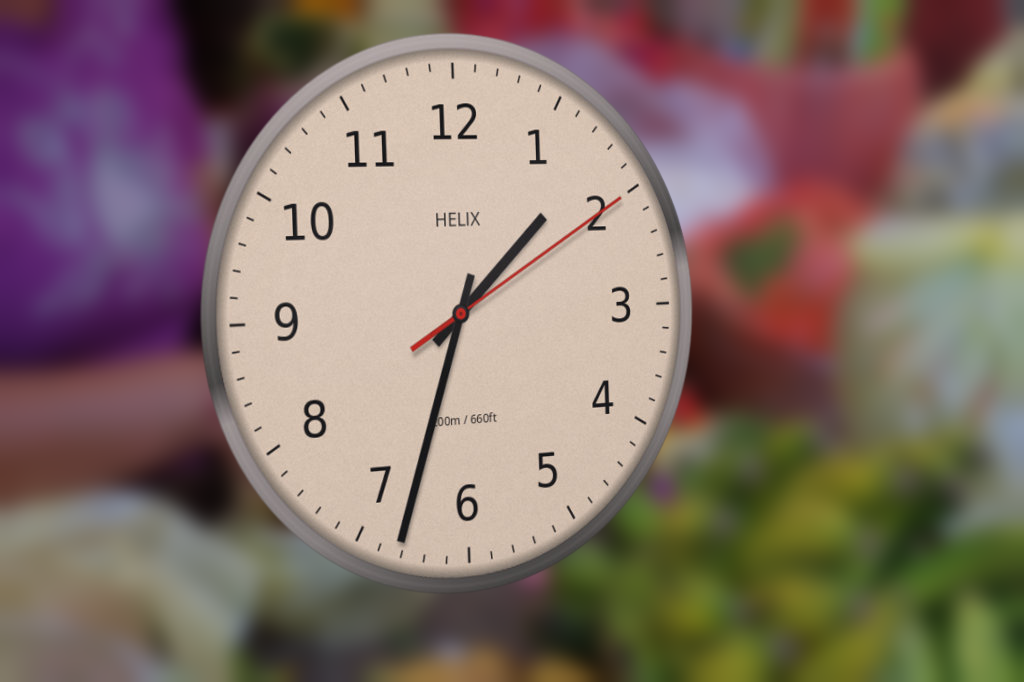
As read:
{"hour": 1, "minute": 33, "second": 10}
